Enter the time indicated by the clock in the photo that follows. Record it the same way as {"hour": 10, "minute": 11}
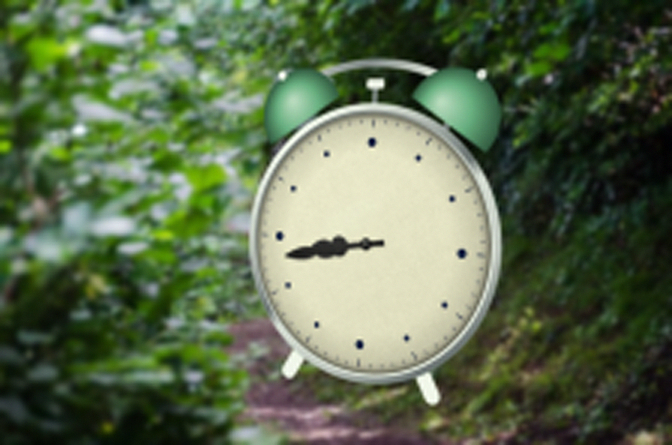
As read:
{"hour": 8, "minute": 43}
